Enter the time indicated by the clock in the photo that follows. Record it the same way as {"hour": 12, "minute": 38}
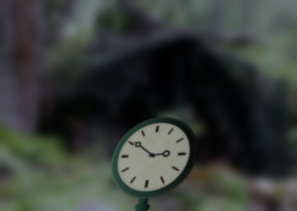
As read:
{"hour": 2, "minute": 51}
